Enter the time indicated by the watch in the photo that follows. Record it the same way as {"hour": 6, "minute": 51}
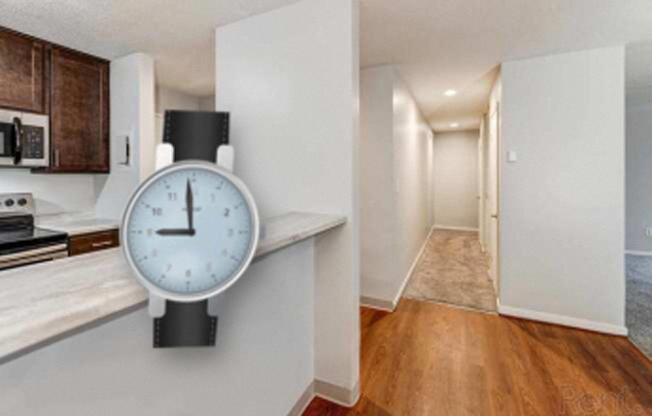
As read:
{"hour": 8, "minute": 59}
